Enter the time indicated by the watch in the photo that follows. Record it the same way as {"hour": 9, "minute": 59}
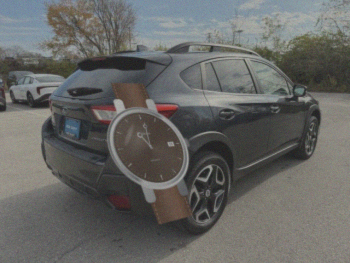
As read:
{"hour": 11, "minute": 1}
